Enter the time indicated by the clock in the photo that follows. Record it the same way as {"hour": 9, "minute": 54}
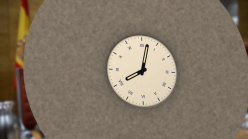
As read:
{"hour": 8, "minute": 2}
